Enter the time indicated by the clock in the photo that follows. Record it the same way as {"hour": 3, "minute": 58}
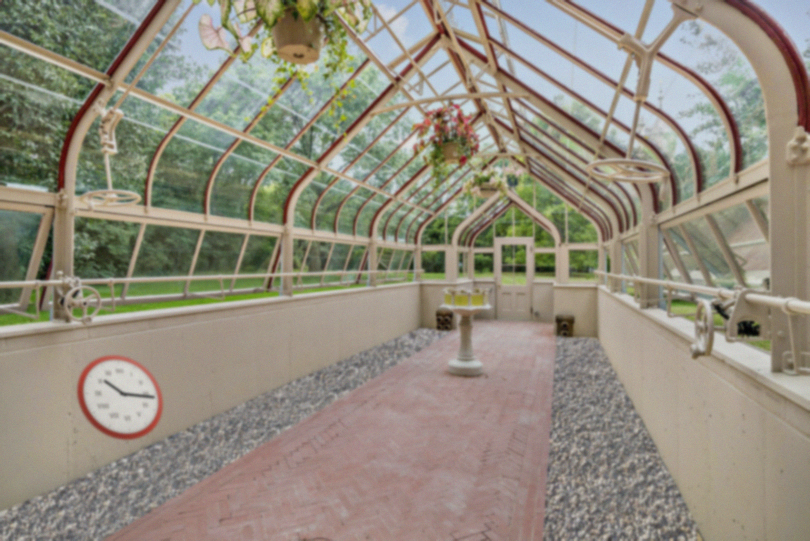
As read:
{"hour": 10, "minute": 16}
